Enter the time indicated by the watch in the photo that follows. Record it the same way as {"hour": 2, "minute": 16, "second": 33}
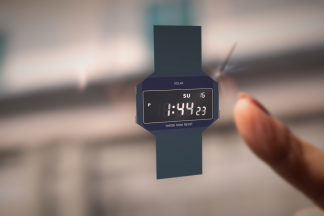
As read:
{"hour": 1, "minute": 44, "second": 23}
